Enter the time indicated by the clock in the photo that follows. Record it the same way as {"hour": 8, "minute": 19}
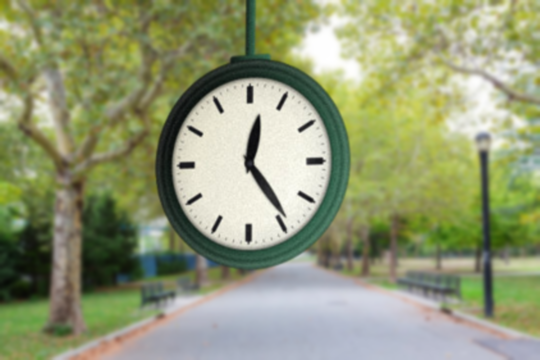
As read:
{"hour": 12, "minute": 24}
